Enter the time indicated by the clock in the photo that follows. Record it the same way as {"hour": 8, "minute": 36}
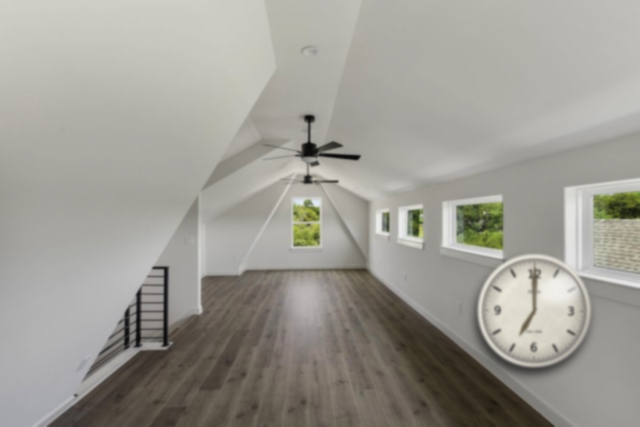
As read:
{"hour": 7, "minute": 0}
